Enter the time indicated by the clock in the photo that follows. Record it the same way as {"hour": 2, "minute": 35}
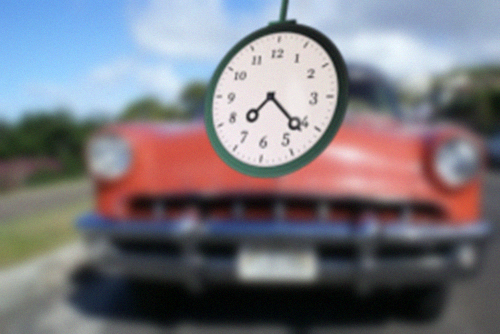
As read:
{"hour": 7, "minute": 22}
